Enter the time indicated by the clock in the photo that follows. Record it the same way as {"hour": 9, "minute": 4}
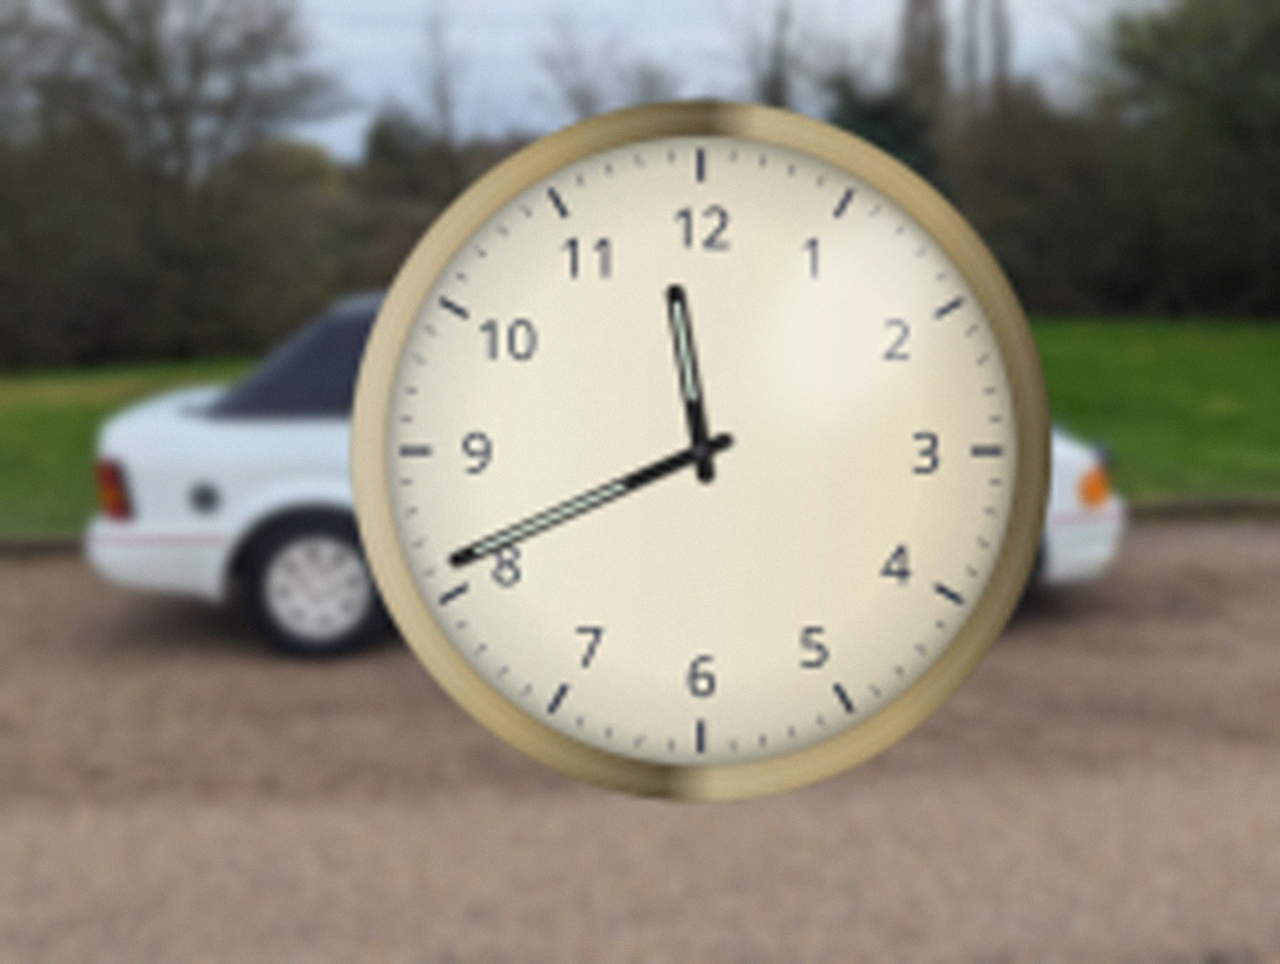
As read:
{"hour": 11, "minute": 41}
